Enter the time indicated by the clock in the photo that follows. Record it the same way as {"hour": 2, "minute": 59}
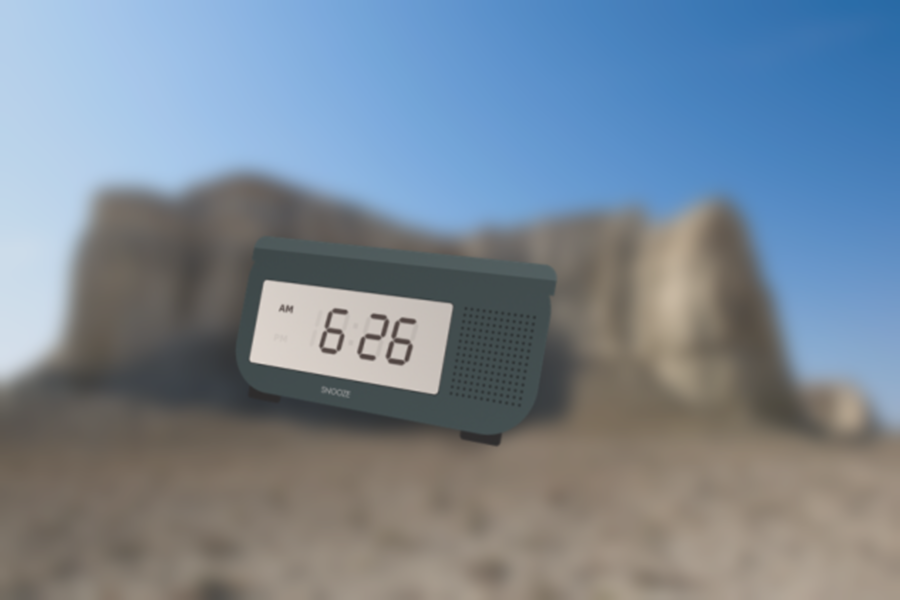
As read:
{"hour": 6, "minute": 26}
